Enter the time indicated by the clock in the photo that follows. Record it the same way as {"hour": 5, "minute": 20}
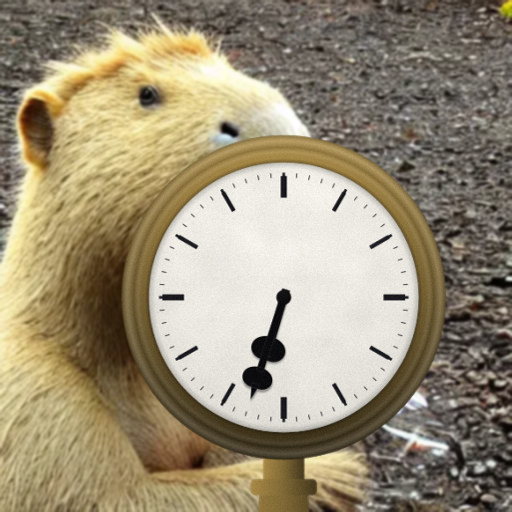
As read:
{"hour": 6, "minute": 33}
